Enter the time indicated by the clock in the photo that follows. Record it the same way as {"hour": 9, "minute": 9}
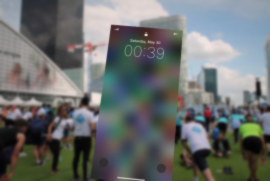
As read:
{"hour": 0, "minute": 39}
